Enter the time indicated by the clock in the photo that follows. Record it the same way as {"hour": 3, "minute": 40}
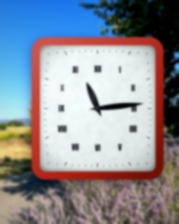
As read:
{"hour": 11, "minute": 14}
